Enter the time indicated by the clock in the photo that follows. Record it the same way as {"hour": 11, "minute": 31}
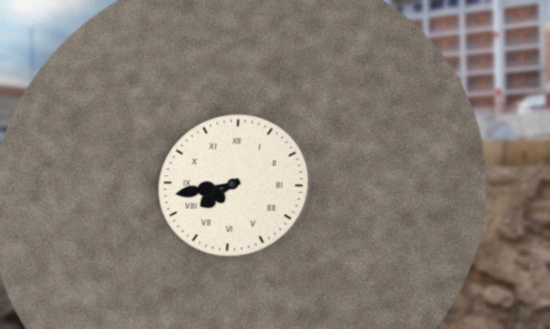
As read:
{"hour": 7, "minute": 43}
